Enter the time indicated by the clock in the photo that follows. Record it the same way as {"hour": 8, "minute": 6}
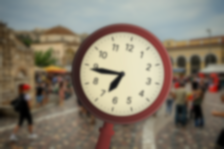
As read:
{"hour": 6, "minute": 44}
